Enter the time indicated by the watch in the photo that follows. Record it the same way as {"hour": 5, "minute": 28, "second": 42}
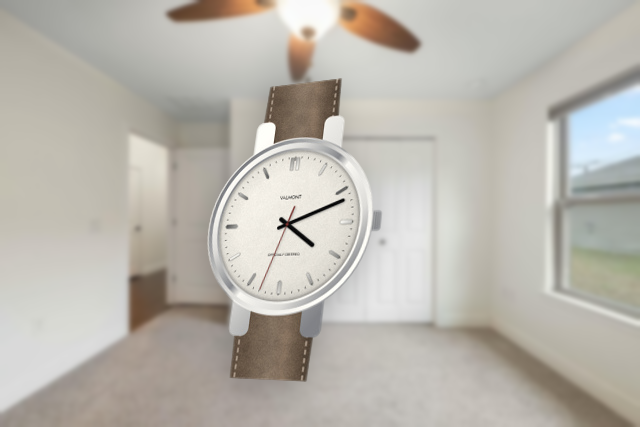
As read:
{"hour": 4, "minute": 11, "second": 33}
